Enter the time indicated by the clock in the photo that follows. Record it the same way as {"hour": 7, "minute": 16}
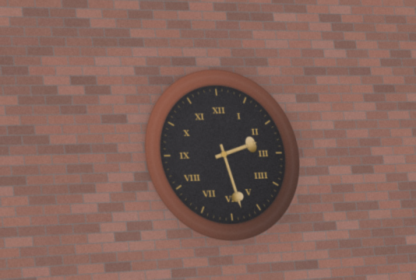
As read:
{"hour": 2, "minute": 28}
